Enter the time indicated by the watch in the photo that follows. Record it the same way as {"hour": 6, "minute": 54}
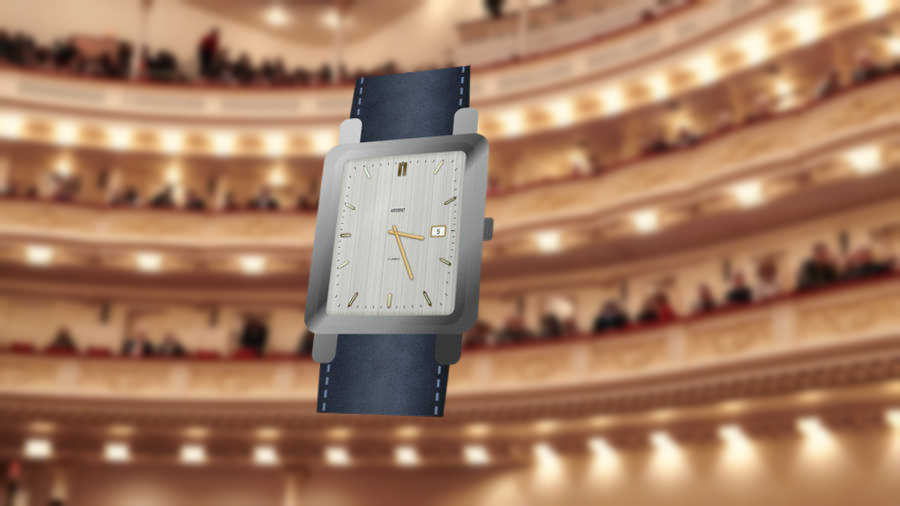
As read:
{"hour": 3, "minute": 26}
